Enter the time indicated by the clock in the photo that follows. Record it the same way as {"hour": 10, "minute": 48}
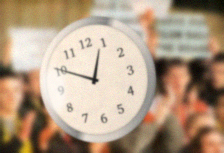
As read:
{"hour": 12, "minute": 50}
